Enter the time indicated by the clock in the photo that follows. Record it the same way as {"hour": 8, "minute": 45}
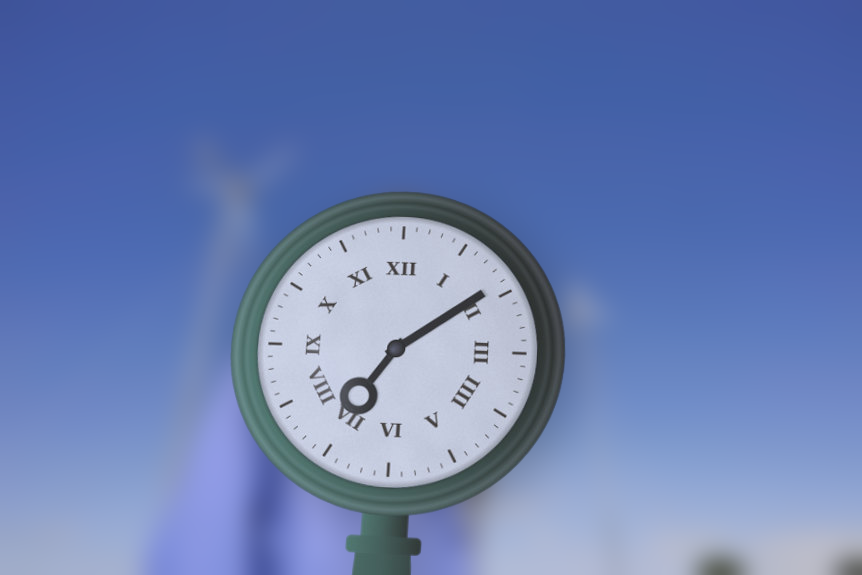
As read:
{"hour": 7, "minute": 9}
